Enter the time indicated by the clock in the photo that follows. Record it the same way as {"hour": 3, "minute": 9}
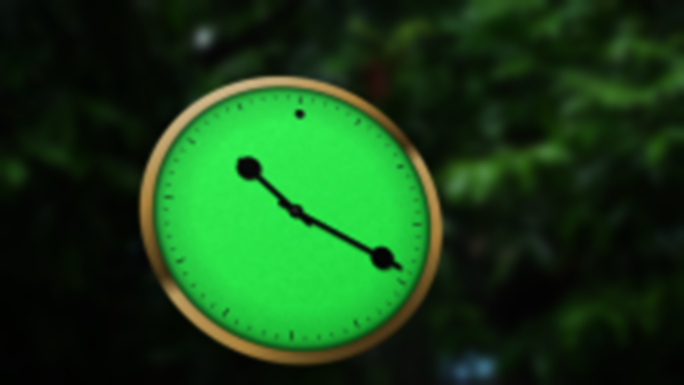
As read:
{"hour": 10, "minute": 19}
